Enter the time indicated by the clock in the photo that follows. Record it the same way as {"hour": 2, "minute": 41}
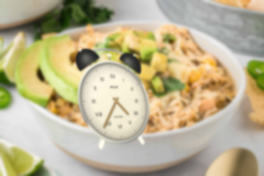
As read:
{"hour": 4, "minute": 36}
